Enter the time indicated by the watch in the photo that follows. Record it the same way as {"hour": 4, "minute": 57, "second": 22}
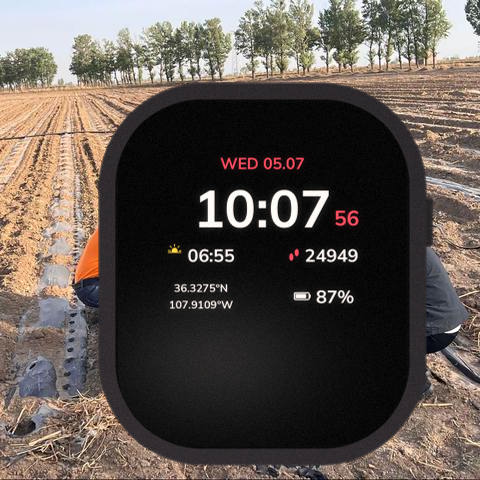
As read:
{"hour": 10, "minute": 7, "second": 56}
